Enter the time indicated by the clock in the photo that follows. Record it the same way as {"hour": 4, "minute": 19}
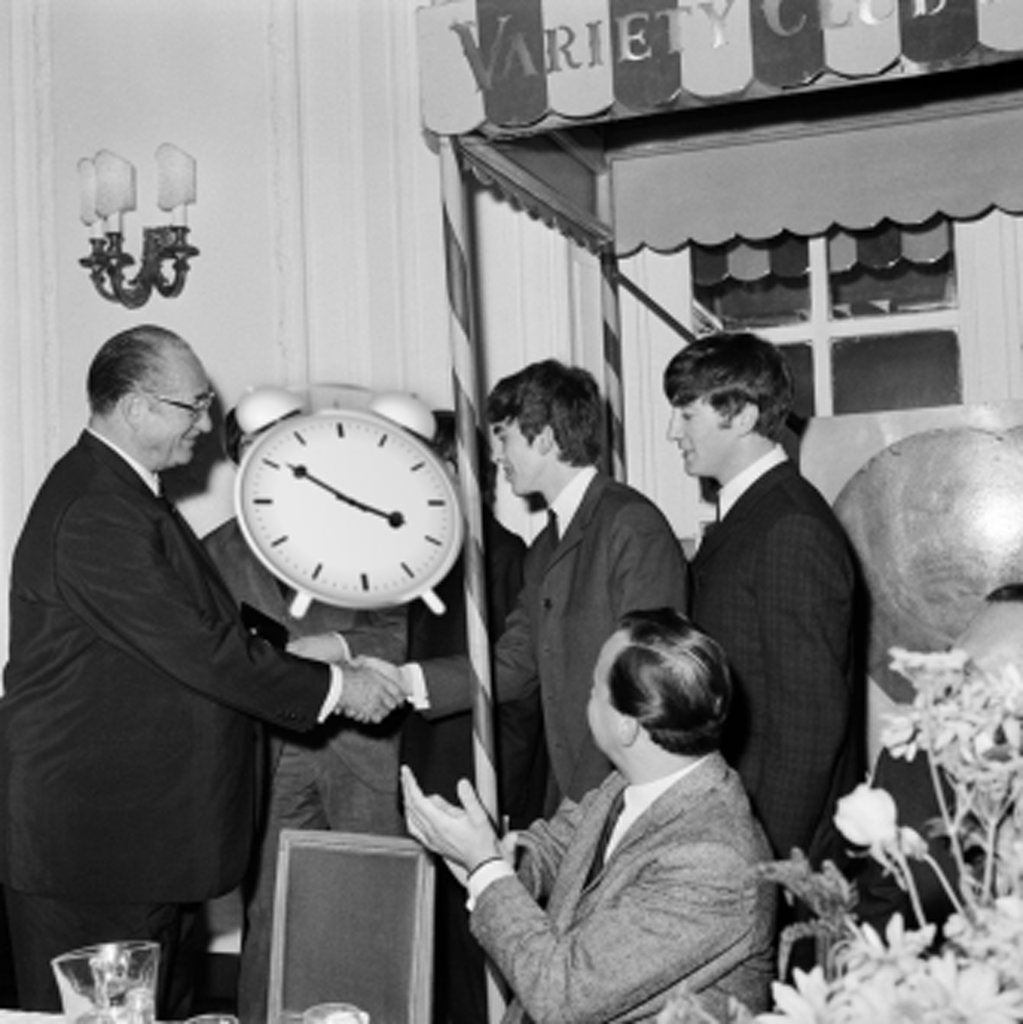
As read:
{"hour": 3, "minute": 51}
